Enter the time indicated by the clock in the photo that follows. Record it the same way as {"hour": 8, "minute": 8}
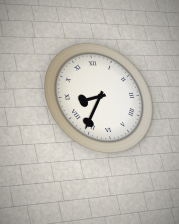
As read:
{"hour": 8, "minute": 36}
